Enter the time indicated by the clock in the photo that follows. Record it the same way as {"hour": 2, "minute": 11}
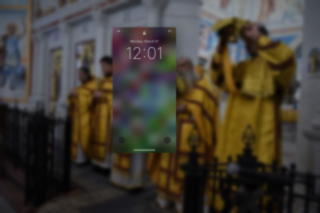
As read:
{"hour": 12, "minute": 1}
